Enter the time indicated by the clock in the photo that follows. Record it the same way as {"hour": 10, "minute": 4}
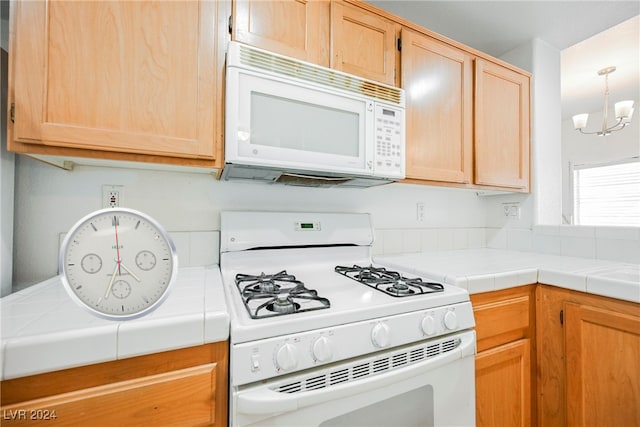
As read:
{"hour": 4, "minute": 34}
